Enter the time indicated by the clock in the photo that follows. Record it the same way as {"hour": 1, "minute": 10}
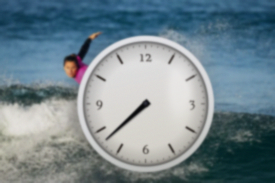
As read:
{"hour": 7, "minute": 38}
